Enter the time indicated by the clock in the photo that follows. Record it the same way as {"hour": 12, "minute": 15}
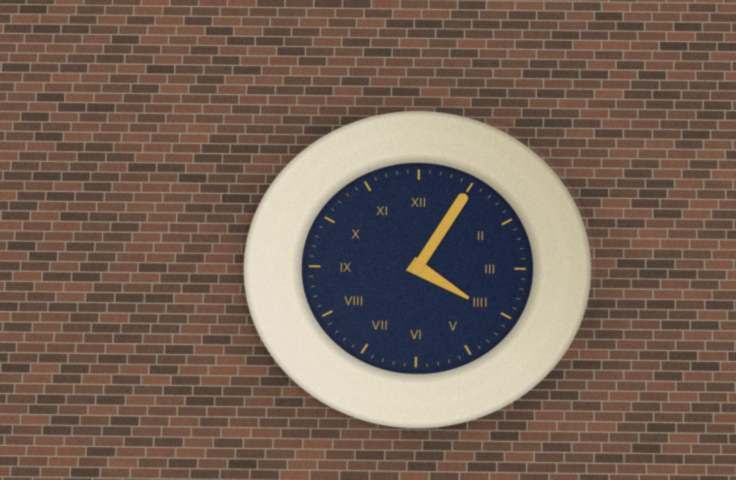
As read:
{"hour": 4, "minute": 5}
